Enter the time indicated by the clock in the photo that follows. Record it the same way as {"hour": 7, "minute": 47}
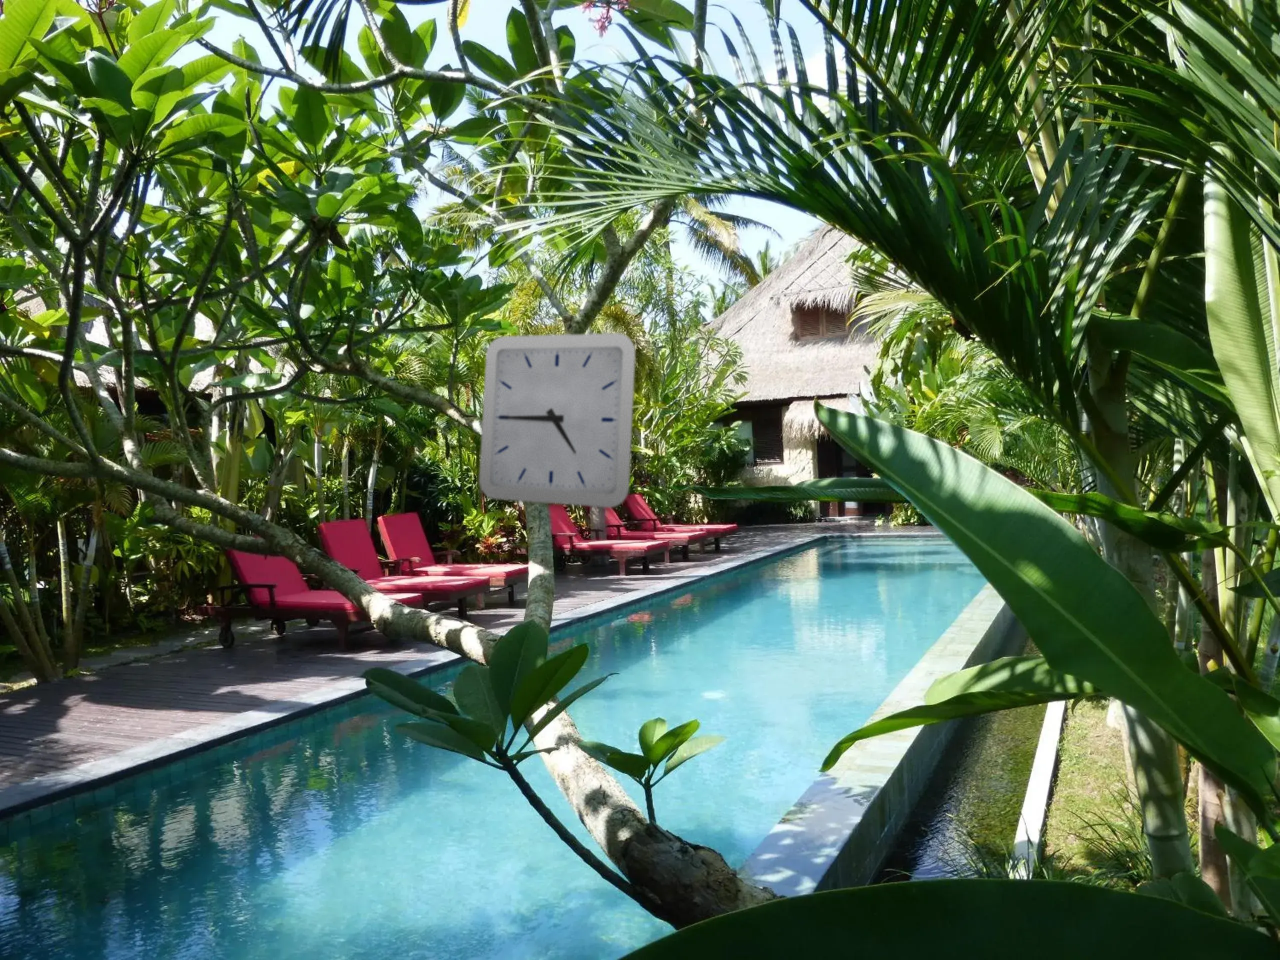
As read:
{"hour": 4, "minute": 45}
